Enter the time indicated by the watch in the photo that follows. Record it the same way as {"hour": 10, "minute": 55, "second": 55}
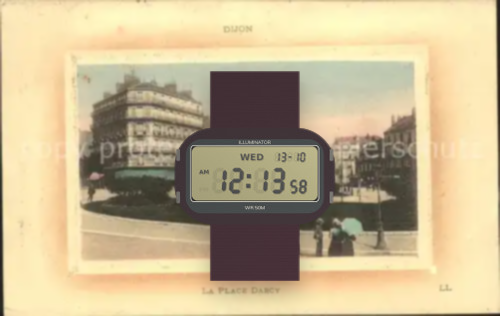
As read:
{"hour": 12, "minute": 13, "second": 58}
